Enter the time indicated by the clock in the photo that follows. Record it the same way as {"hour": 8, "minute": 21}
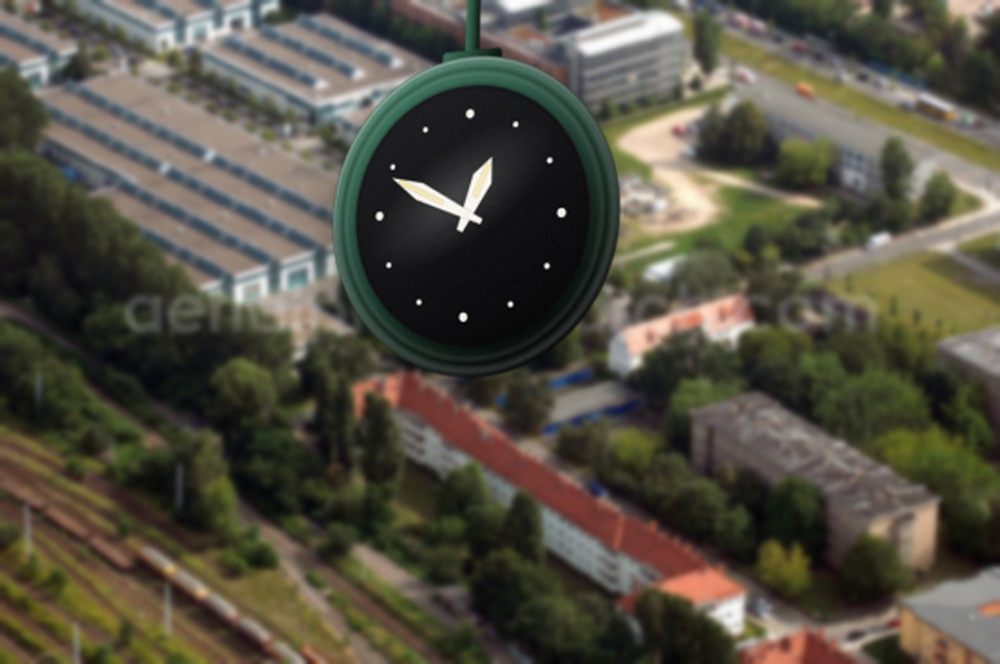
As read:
{"hour": 12, "minute": 49}
